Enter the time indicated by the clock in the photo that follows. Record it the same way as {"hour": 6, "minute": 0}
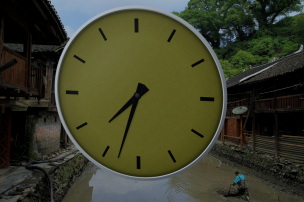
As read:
{"hour": 7, "minute": 33}
